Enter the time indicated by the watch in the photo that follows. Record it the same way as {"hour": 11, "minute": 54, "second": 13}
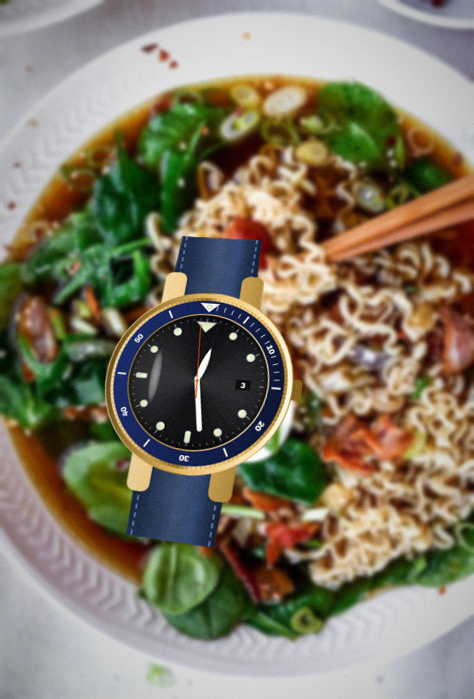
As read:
{"hour": 12, "minute": 27, "second": 59}
